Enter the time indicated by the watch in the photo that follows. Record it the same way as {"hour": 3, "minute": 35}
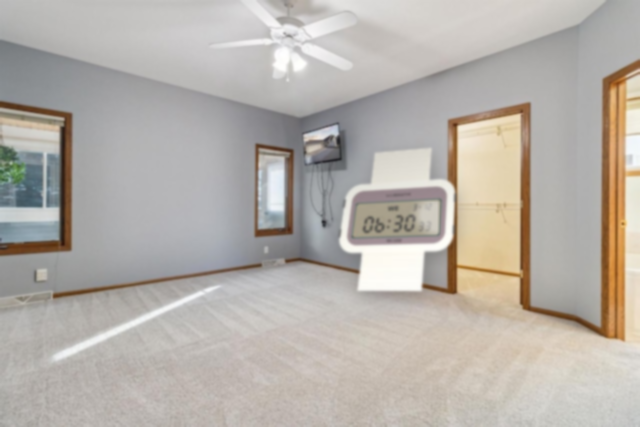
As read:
{"hour": 6, "minute": 30}
